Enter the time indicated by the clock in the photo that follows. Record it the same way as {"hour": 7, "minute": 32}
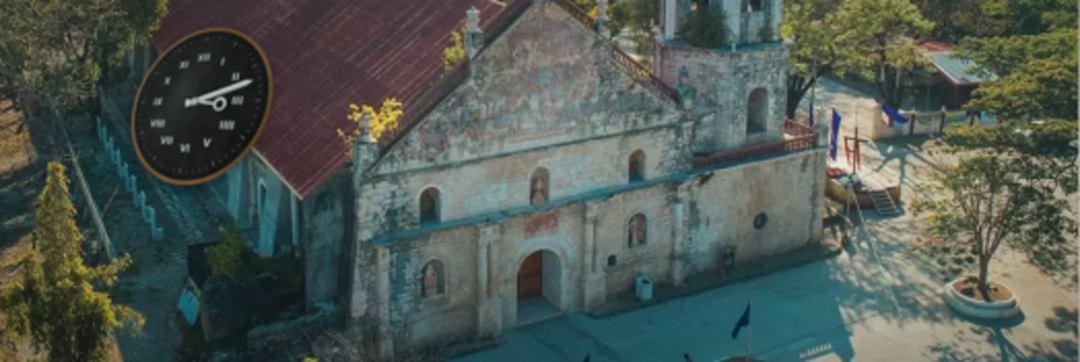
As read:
{"hour": 3, "minute": 12}
